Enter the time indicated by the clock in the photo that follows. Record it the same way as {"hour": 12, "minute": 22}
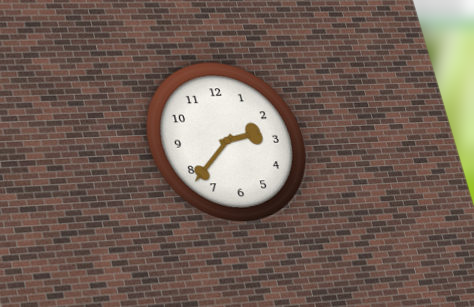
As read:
{"hour": 2, "minute": 38}
